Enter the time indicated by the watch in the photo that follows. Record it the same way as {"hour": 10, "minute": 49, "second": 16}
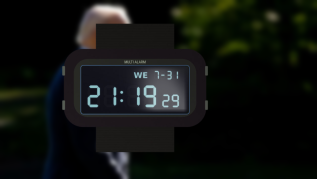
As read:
{"hour": 21, "minute": 19, "second": 29}
